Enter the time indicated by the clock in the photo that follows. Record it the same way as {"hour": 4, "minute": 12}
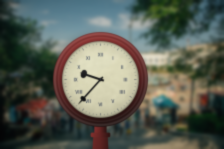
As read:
{"hour": 9, "minute": 37}
